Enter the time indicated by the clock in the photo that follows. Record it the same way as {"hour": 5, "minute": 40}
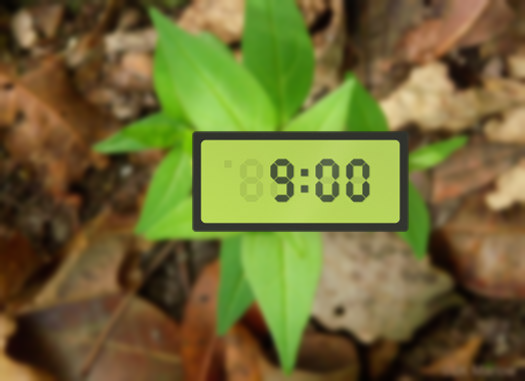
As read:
{"hour": 9, "minute": 0}
